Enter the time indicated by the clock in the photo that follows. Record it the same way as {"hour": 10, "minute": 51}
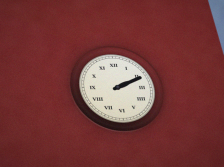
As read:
{"hour": 2, "minute": 11}
